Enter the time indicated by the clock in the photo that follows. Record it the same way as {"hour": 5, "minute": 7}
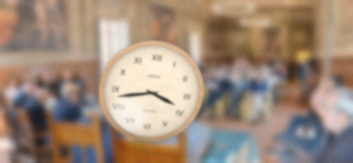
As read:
{"hour": 3, "minute": 43}
